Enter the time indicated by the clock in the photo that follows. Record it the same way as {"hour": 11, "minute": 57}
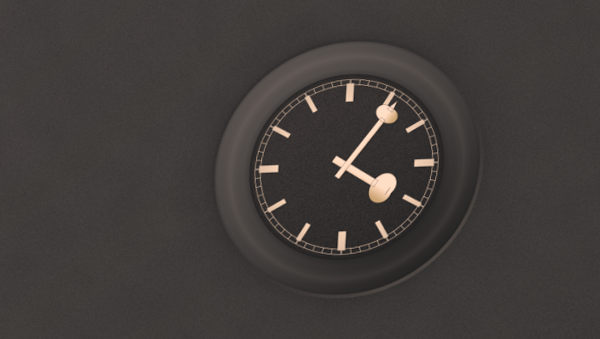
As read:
{"hour": 4, "minute": 6}
